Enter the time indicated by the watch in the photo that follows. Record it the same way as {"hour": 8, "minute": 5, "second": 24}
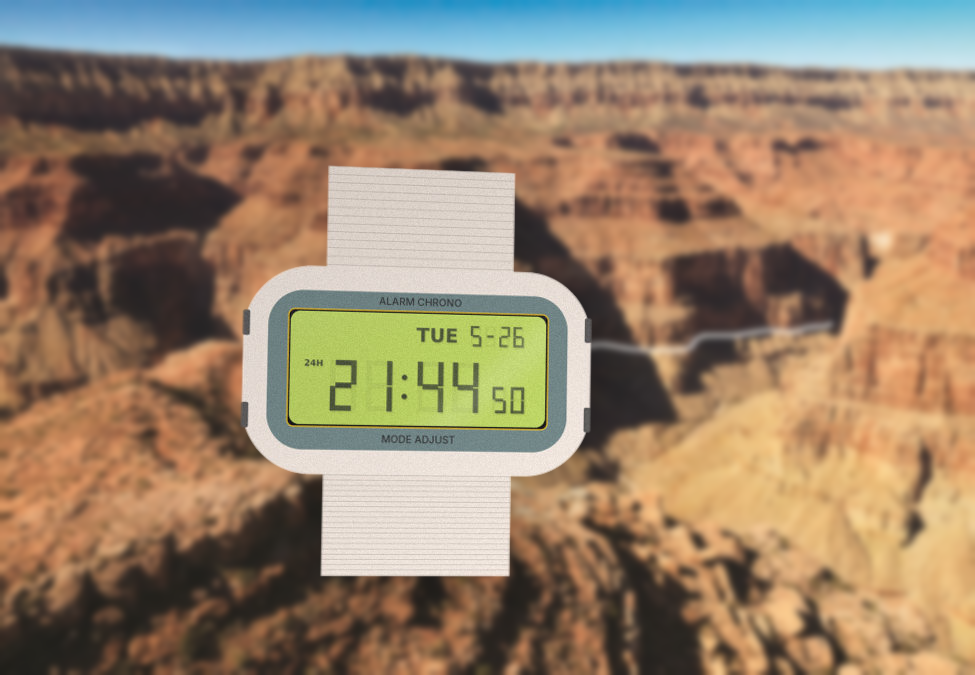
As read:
{"hour": 21, "minute": 44, "second": 50}
